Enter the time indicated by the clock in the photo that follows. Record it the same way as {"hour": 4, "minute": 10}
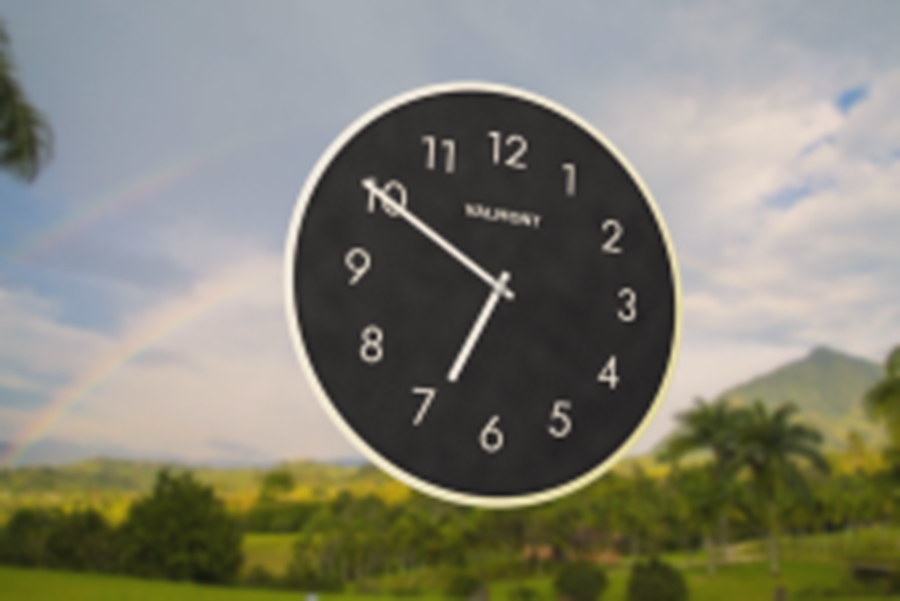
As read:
{"hour": 6, "minute": 50}
